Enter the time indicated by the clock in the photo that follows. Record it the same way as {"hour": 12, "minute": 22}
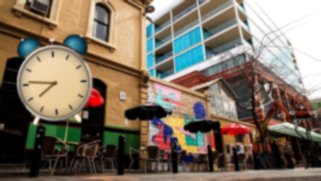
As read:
{"hour": 7, "minute": 46}
